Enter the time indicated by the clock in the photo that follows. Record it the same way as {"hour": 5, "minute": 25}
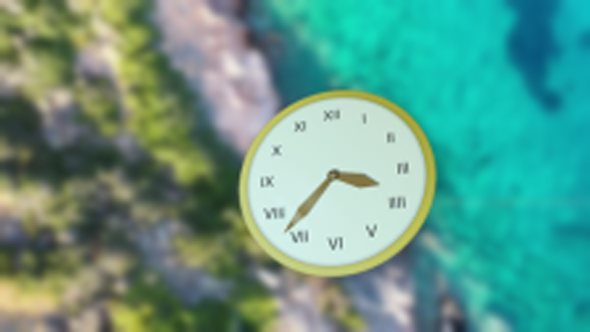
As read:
{"hour": 3, "minute": 37}
